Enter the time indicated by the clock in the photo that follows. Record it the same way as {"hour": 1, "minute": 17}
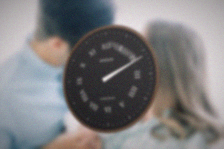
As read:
{"hour": 2, "minute": 11}
